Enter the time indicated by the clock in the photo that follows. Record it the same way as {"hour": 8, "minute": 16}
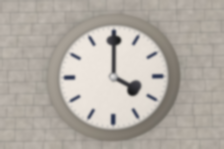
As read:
{"hour": 4, "minute": 0}
